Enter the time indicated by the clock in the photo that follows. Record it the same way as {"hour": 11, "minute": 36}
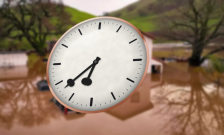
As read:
{"hour": 6, "minute": 38}
